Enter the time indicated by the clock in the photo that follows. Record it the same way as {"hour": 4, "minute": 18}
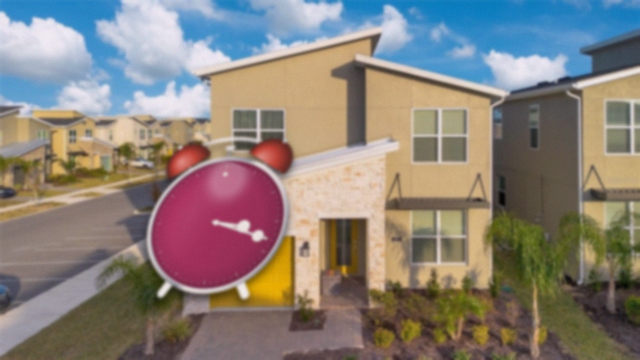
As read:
{"hour": 3, "minute": 18}
